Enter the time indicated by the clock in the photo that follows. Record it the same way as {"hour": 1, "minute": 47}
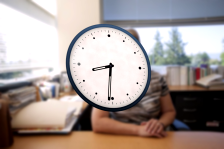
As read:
{"hour": 8, "minute": 31}
